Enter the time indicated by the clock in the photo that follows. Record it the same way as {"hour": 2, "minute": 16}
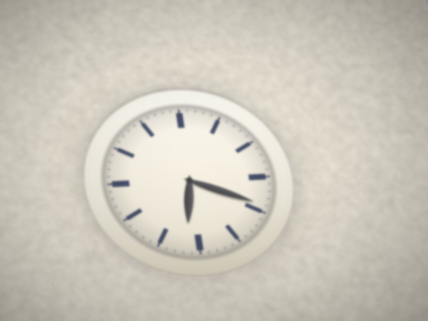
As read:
{"hour": 6, "minute": 19}
